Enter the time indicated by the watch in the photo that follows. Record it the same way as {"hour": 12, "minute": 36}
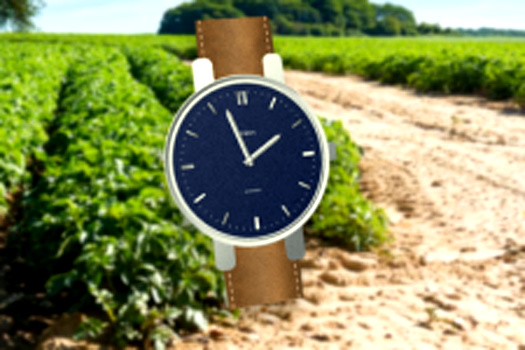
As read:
{"hour": 1, "minute": 57}
